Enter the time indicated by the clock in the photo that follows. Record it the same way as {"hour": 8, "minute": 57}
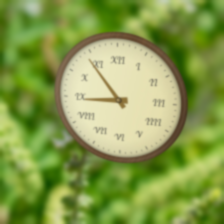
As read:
{"hour": 8, "minute": 54}
